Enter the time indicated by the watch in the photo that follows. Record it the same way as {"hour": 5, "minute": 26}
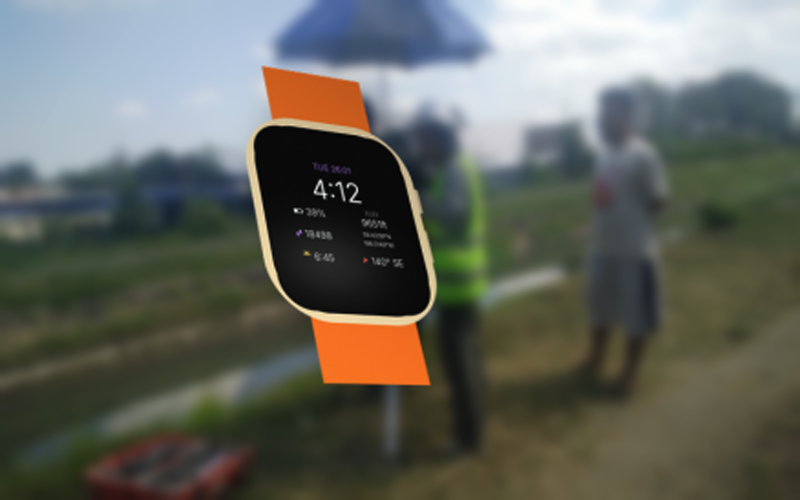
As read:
{"hour": 4, "minute": 12}
